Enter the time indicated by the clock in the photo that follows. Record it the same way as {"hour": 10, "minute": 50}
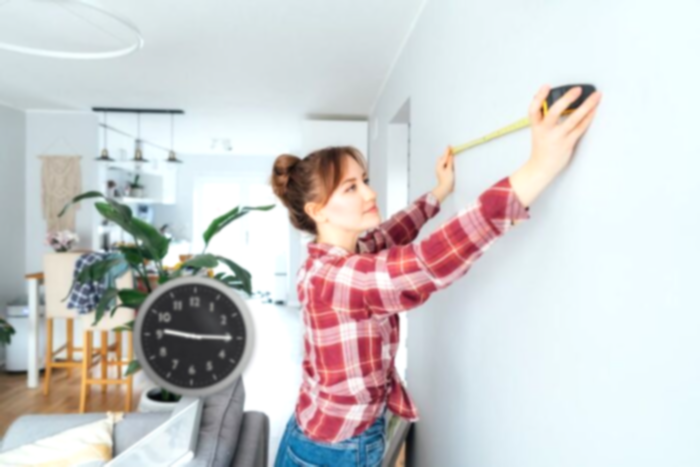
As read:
{"hour": 9, "minute": 15}
